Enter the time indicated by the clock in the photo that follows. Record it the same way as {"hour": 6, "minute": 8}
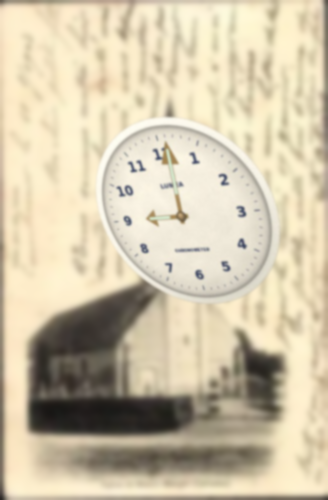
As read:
{"hour": 9, "minute": 1}
